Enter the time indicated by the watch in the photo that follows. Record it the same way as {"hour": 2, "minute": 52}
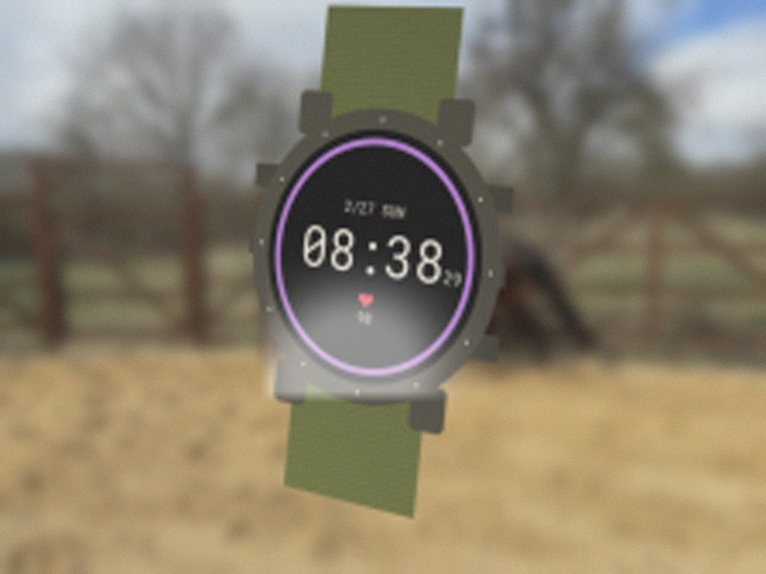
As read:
{"hour": 8, "minute": 38}
